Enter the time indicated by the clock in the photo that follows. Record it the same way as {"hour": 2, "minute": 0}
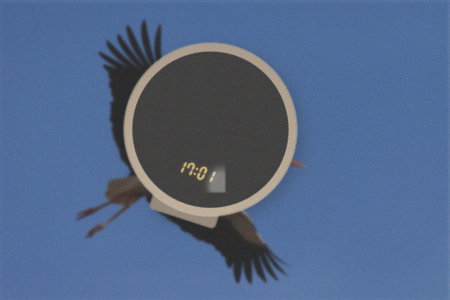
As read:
{"hour": 17, "minute": 1}
